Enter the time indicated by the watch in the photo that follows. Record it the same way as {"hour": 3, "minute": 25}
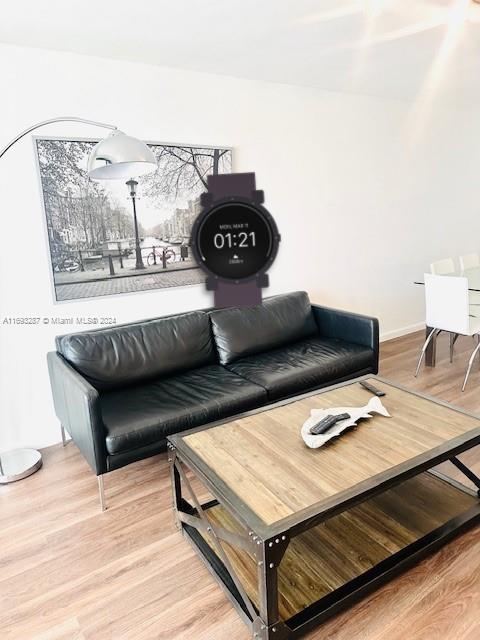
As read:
{"hour": 1, "minute": 21}
